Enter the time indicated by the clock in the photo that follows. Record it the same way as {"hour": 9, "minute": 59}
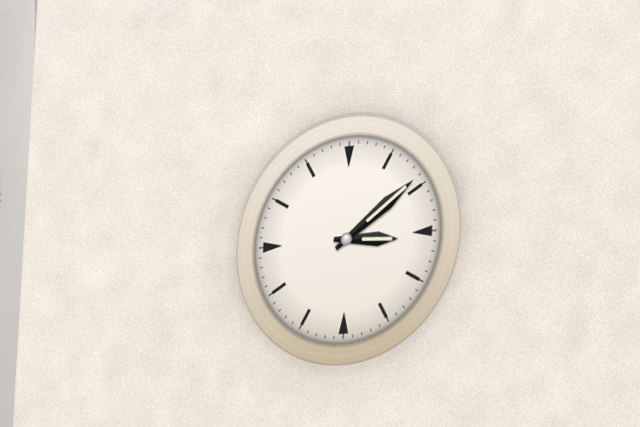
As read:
{"hour": 3, "minute": 9}
